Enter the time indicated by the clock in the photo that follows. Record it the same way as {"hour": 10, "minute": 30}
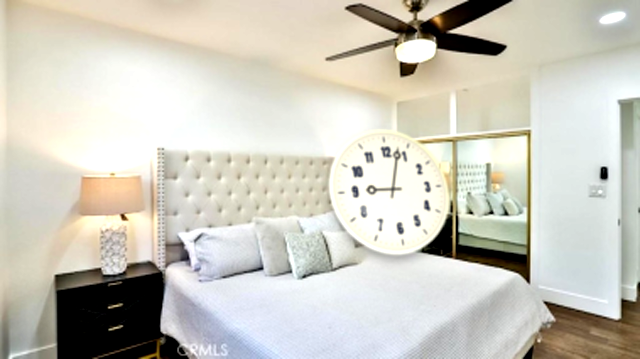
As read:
{"hour": 9, "minute": 3}
